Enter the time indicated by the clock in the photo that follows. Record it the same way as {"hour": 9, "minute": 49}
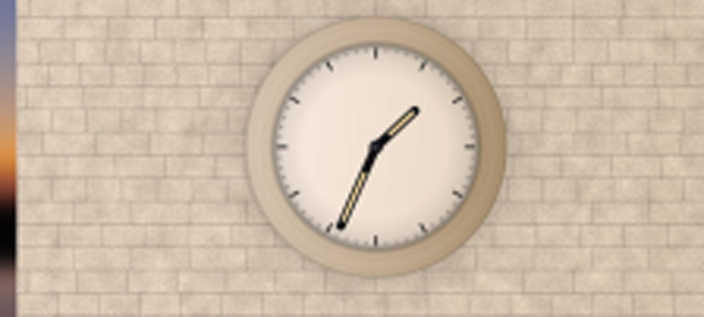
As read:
{"hour": 1, "minute": 34}
